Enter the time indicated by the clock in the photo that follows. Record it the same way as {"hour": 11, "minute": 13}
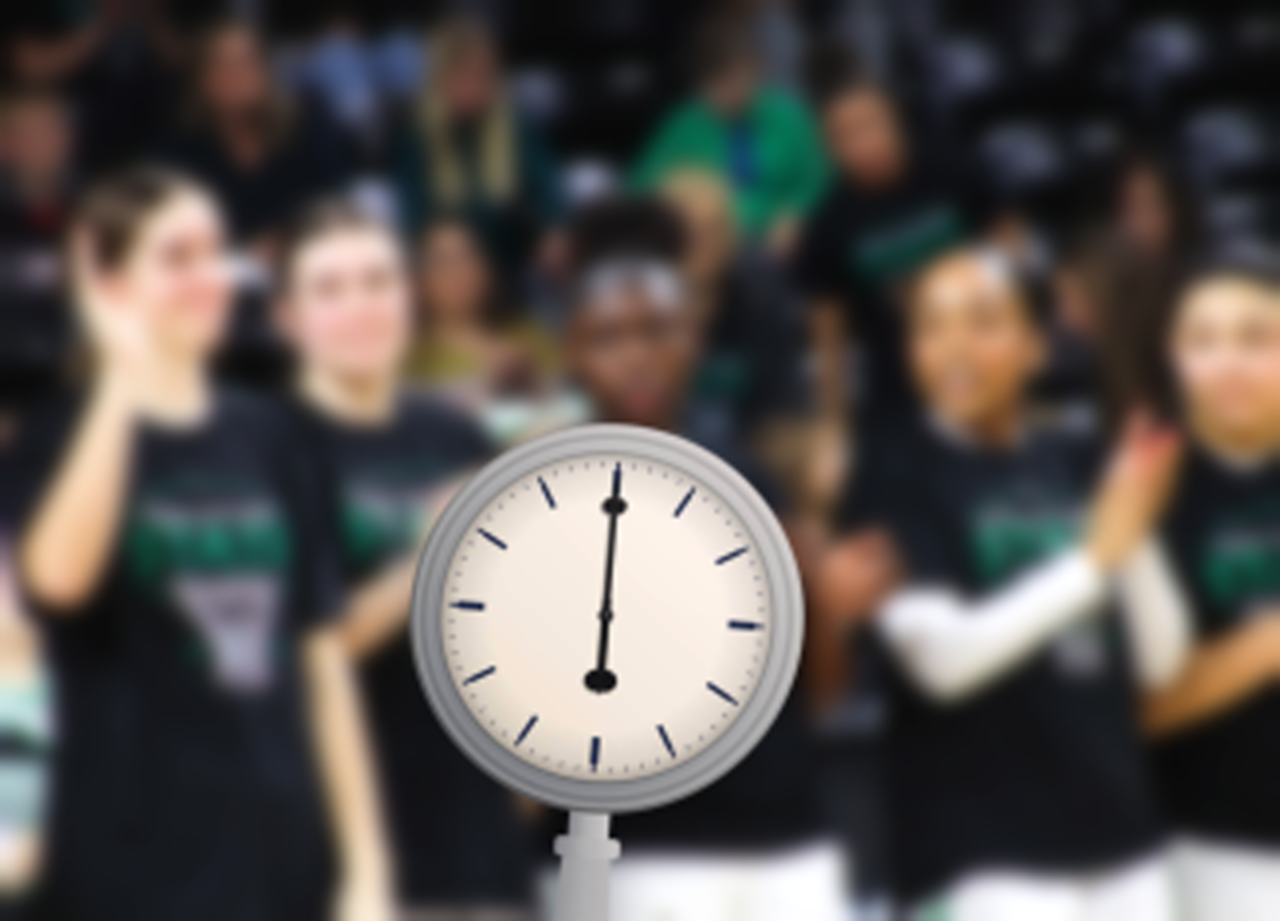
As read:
{"hour": 6, "minute": 0}
